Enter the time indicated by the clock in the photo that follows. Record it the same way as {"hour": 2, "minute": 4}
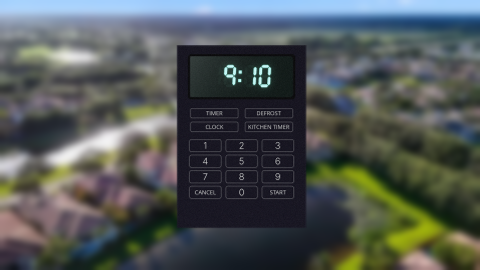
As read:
{"hour": 9, "minute": 10}
